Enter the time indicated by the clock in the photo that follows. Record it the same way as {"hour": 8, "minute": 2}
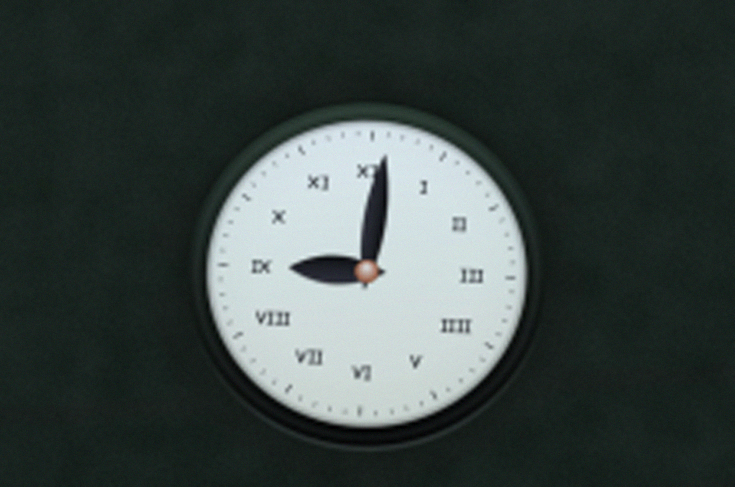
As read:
{"hour": 9, "minute": 1}
